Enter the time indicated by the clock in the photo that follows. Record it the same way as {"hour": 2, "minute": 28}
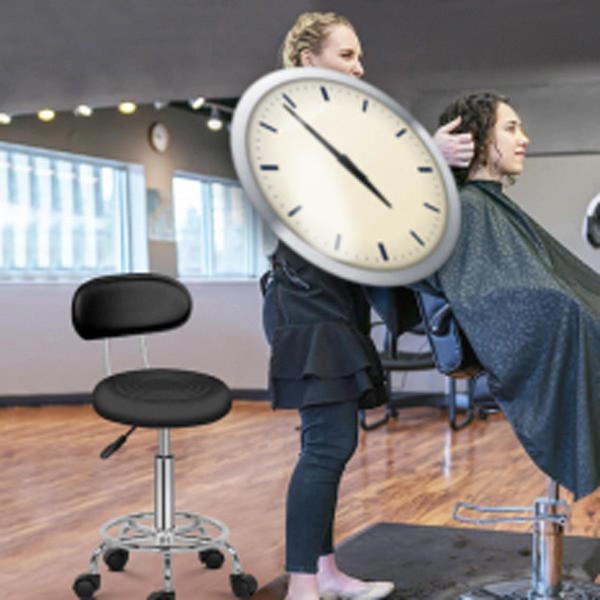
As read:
{"hour": 4, "minute": 54}
